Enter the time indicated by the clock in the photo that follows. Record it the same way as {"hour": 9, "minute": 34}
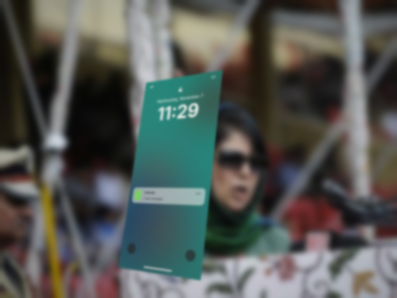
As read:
{"hour": 11, "minute": 29}
